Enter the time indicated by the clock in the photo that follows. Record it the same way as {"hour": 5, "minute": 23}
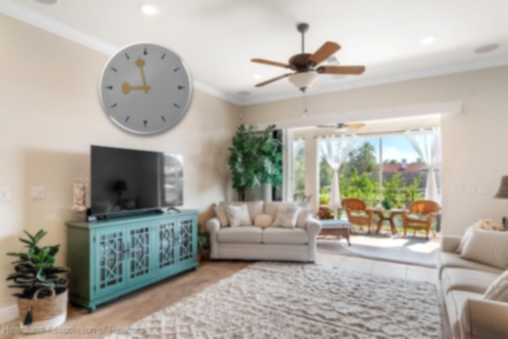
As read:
{"hour": 8, "minute": 58}
